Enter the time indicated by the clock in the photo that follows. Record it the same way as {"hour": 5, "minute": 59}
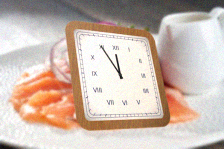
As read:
{"hour": 11, "minute": 55}
